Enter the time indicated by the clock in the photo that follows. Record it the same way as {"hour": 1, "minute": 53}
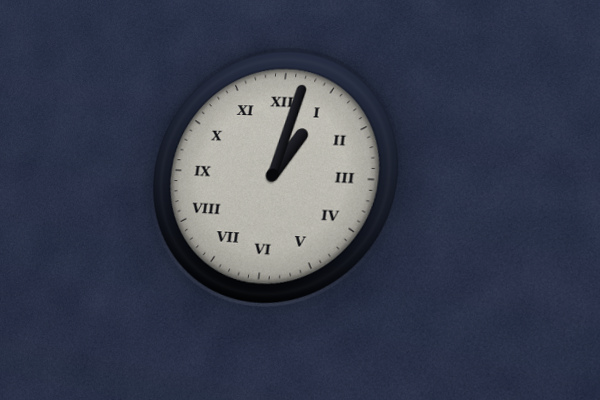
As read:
{"hour": 1, "minute": 2}
